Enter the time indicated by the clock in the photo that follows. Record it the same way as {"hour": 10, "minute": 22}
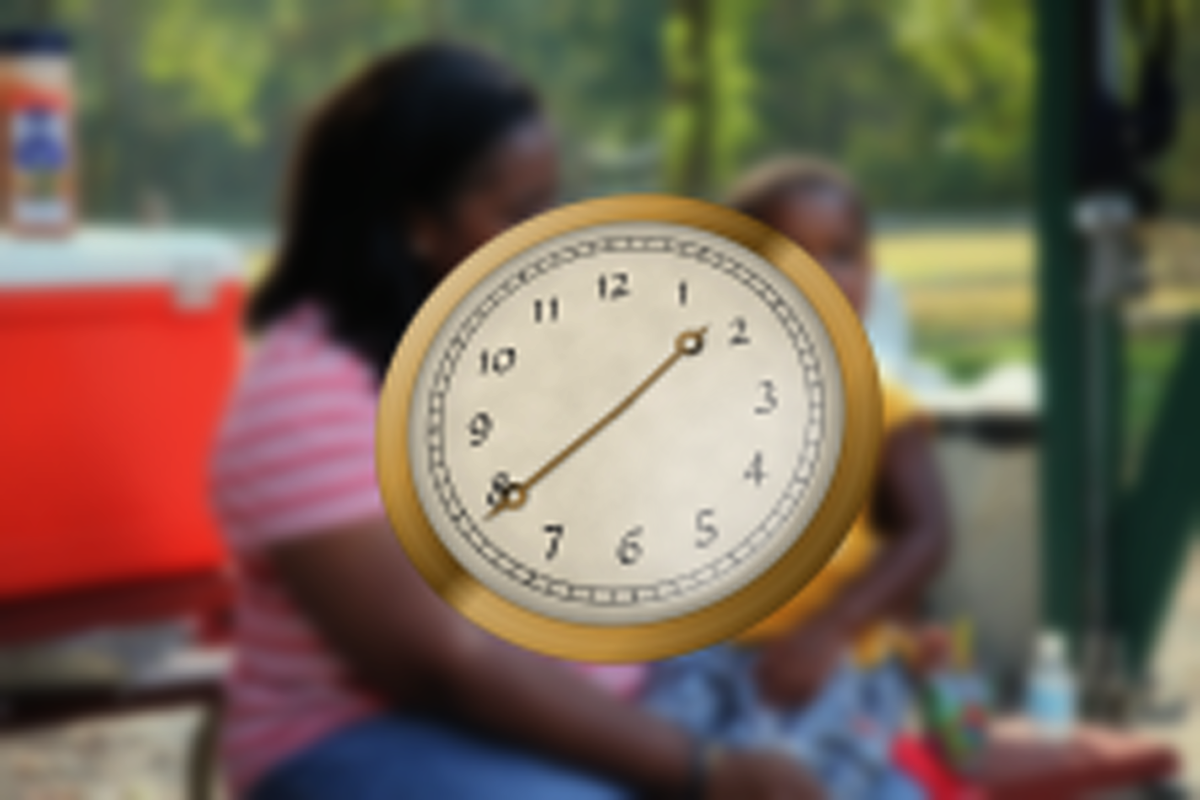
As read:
{"hour": 1, "minute": 39}
